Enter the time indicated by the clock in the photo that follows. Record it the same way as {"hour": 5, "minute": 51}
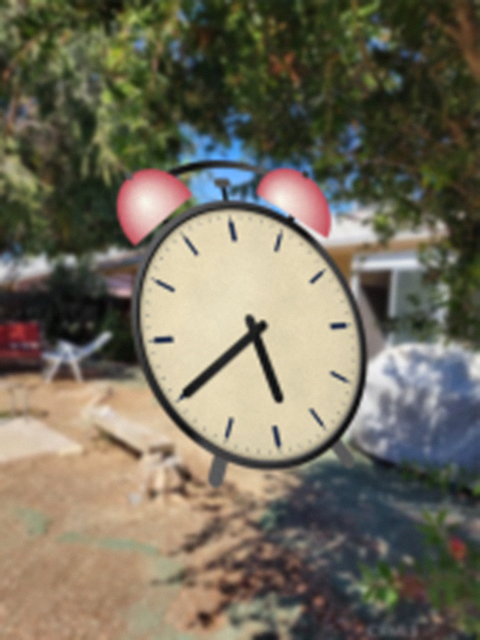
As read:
{"hour": 5, "minute": 40}
